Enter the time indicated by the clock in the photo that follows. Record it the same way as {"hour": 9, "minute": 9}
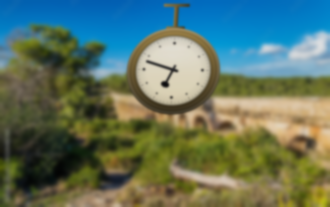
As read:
{"hour": 6, "minute": 48}
